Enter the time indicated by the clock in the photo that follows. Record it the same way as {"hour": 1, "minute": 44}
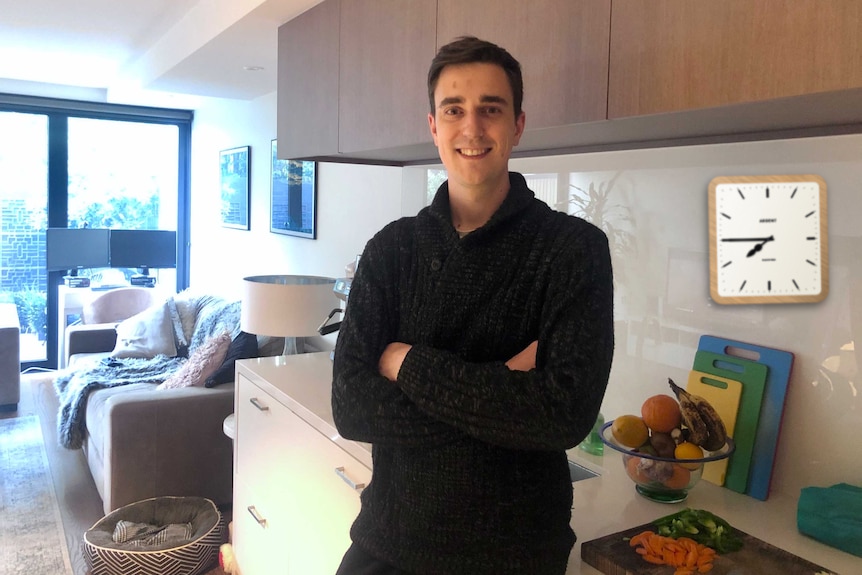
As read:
{"hour": 7, "minute": 45}
